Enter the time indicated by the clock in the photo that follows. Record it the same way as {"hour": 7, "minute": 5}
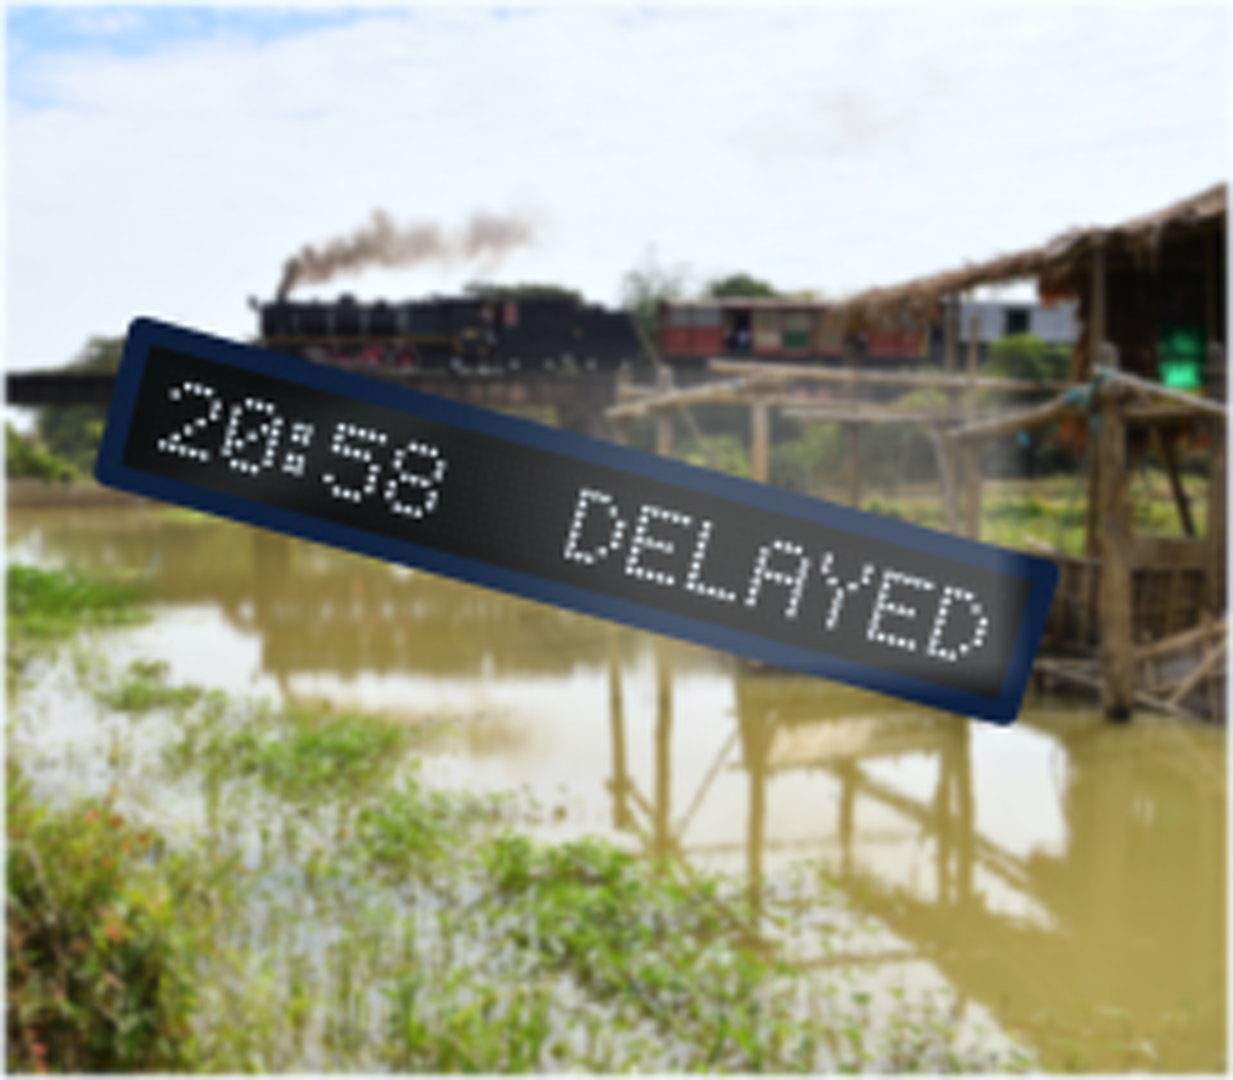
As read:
{"hour": 20, "minute": 58}
